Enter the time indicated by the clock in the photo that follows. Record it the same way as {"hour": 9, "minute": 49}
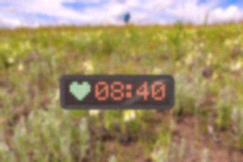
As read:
{"hour": 8, "minute": 40}
